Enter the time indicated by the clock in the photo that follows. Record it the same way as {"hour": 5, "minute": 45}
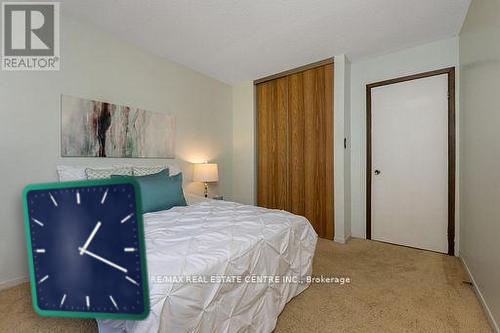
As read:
{"hour": 1, "minute": 19}
